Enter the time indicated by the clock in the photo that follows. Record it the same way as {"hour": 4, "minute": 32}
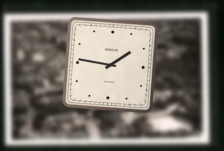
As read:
{"hour": 1, "minute": 46}
